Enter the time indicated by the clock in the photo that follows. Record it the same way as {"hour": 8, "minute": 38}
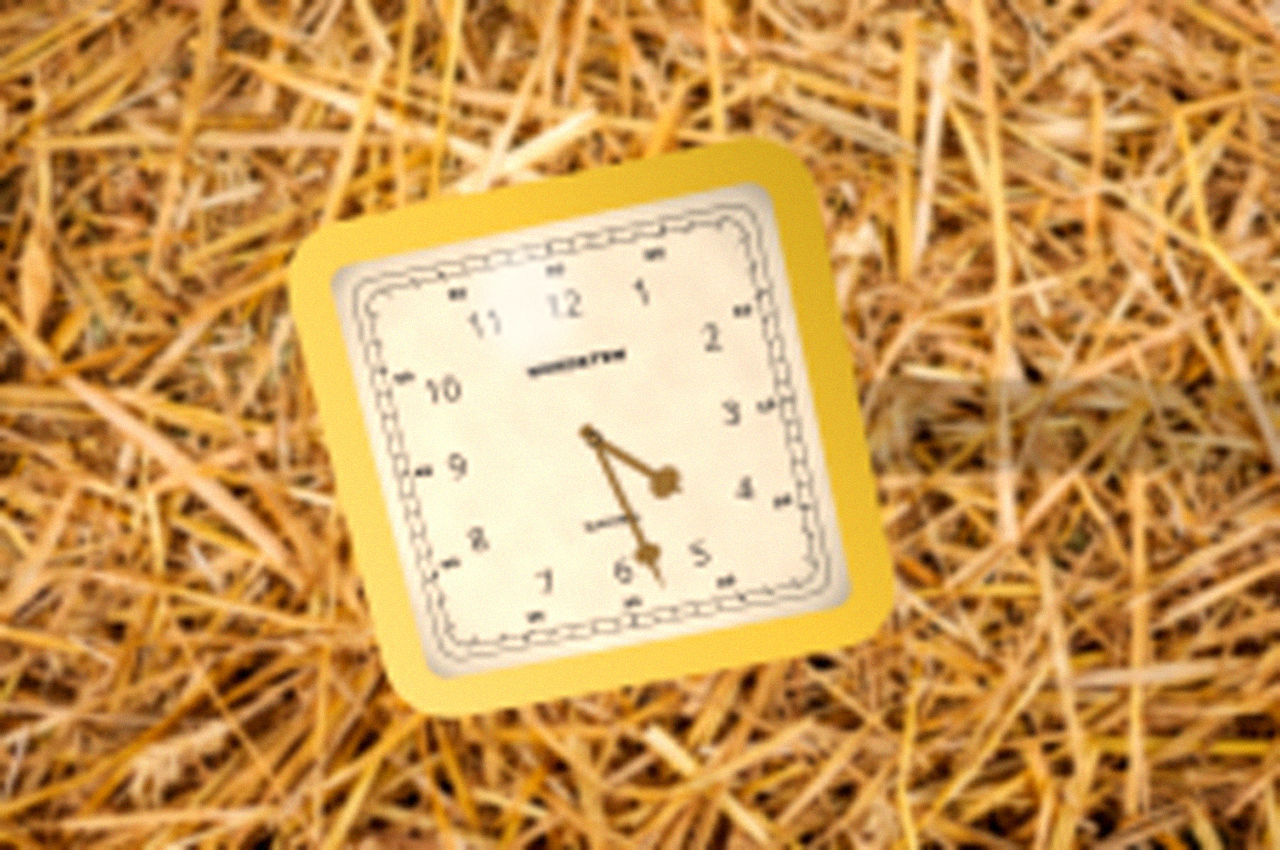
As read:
{"hour": 4, "minute": 28}
